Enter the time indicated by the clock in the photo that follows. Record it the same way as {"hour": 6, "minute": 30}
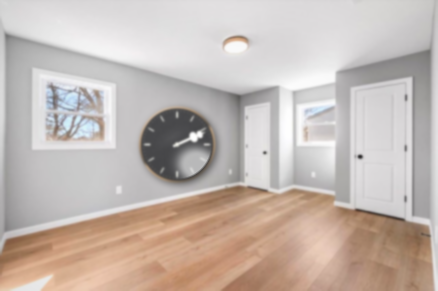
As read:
{"hour": 2, "minute": 11}
